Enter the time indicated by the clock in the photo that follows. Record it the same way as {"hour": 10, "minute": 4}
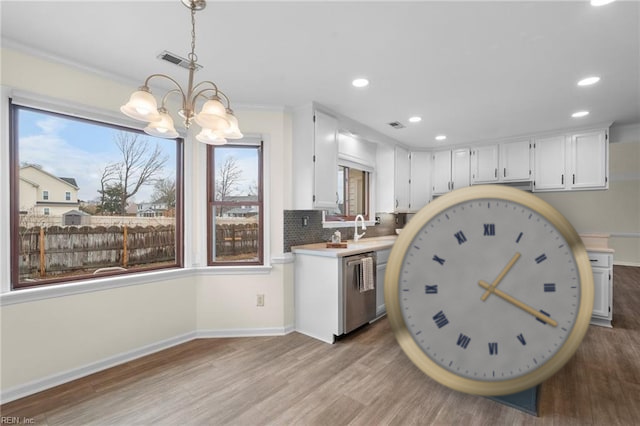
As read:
{"hour": 1, "minute": 20}
